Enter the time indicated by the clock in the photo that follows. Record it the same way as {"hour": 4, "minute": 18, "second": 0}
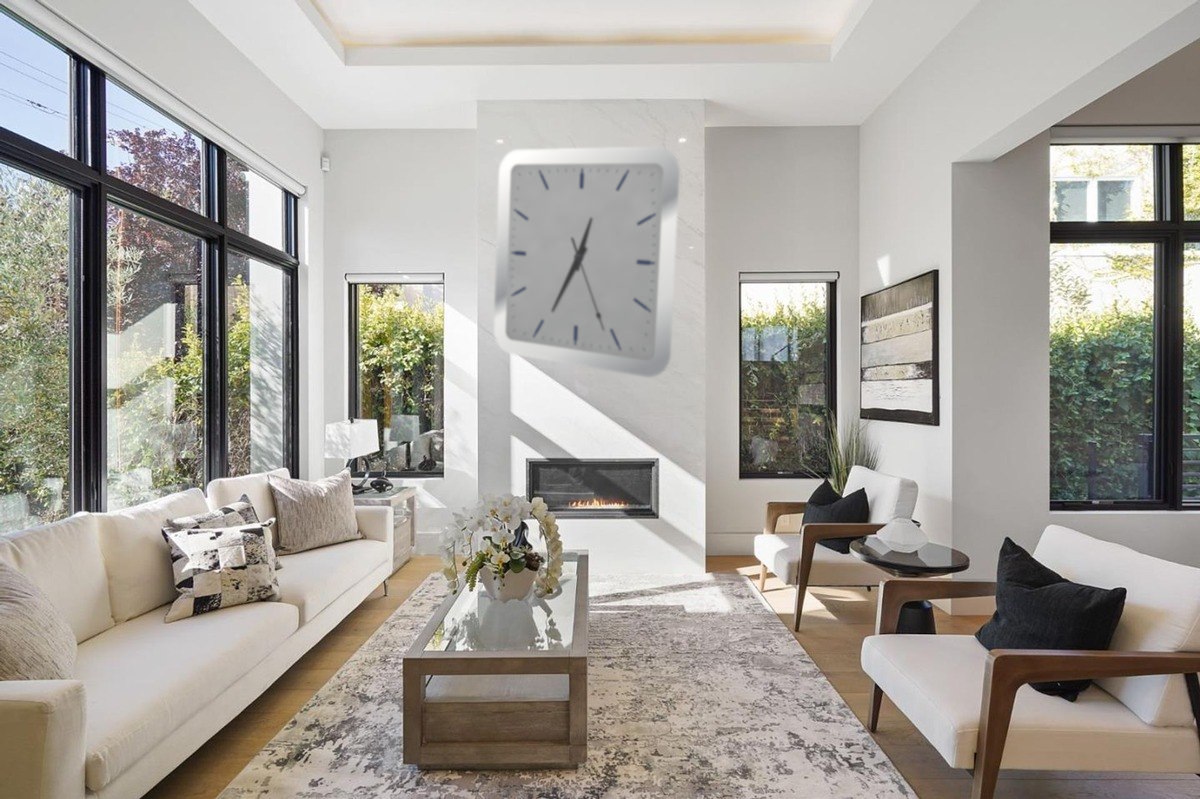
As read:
{"hour": 12, "minute": 34, "second": 26}
